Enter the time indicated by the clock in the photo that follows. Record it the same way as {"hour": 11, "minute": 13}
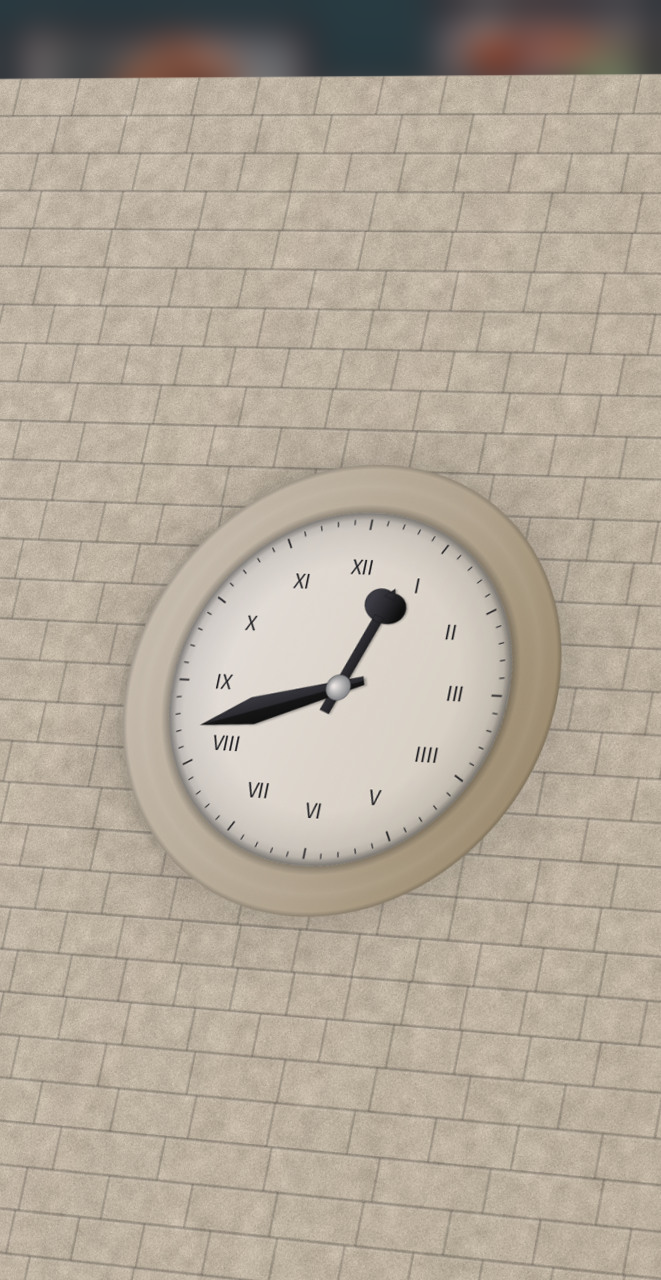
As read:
{"hour": 12, "minute": 42}
